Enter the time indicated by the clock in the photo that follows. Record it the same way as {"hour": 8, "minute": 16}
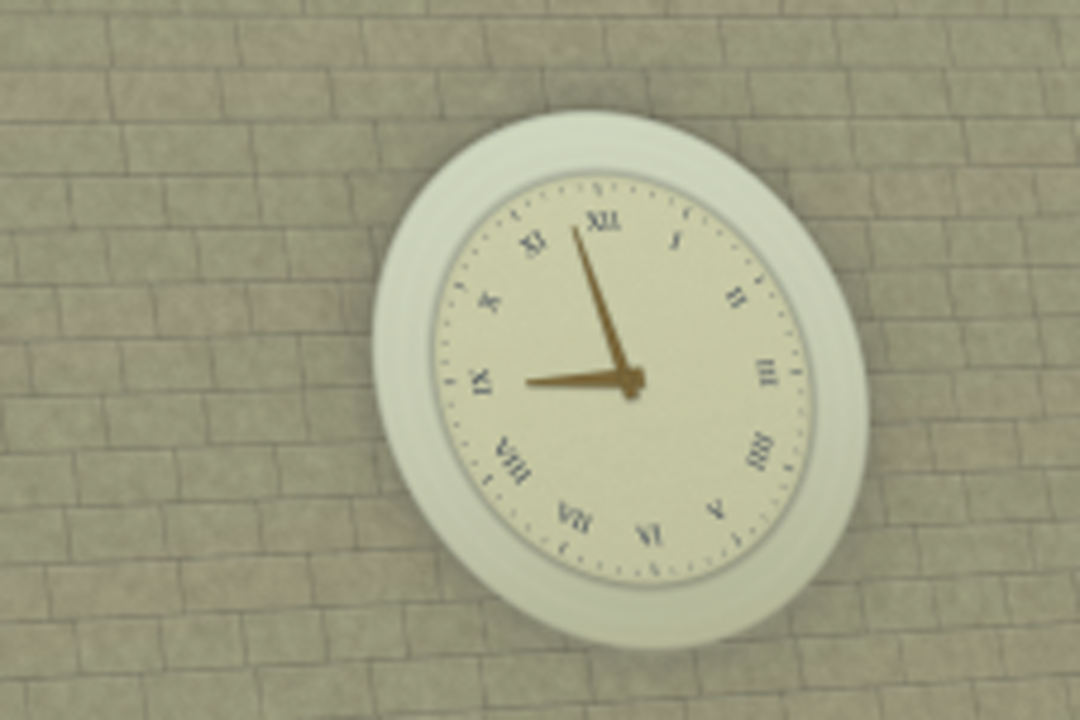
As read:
{"hour": 8, "minute": 58}
